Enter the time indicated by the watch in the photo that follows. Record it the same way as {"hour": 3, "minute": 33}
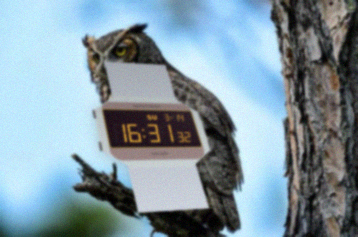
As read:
{"hour": 16, "minute": 31}
